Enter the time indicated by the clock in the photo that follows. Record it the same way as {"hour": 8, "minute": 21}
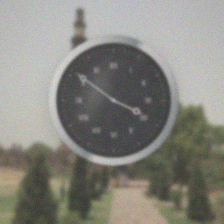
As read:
{"hour": 3, "minute": 51}
